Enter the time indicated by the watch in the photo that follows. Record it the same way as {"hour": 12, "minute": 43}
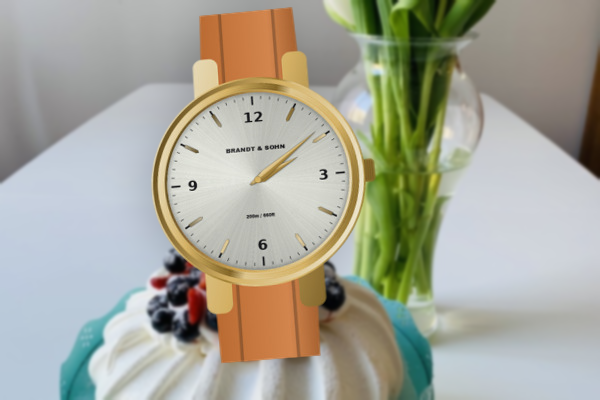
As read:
{"hour": 2, "minute": 9}
